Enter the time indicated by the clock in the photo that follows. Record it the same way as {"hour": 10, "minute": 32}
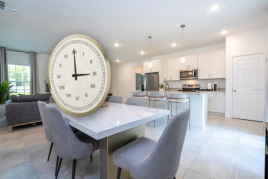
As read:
{"hour": 3, "minute": 0}
